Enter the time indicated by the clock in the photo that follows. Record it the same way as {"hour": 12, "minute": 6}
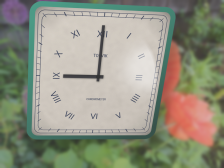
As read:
{"hour": 9, "minute": 0}
